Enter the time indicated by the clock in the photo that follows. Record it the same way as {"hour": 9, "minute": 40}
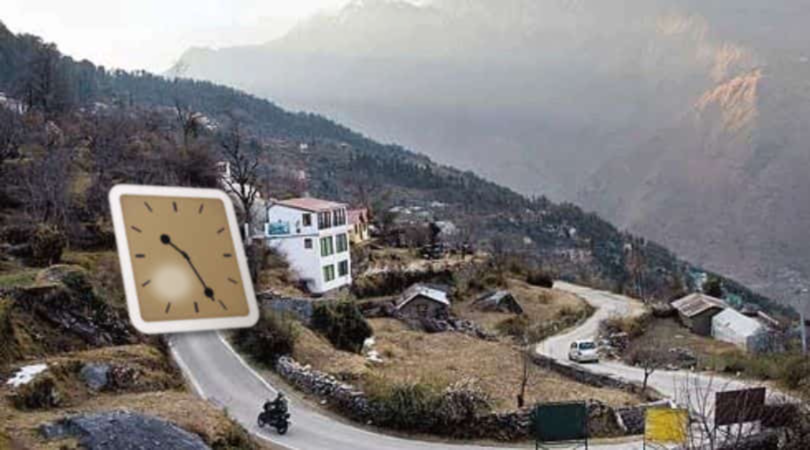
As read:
{"hour": 10, "minute": 26}
